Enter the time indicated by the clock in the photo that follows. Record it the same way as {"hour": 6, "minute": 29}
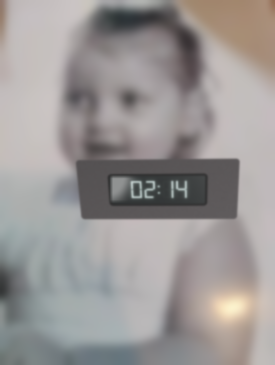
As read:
{"hour": 2, "minute": 14}
